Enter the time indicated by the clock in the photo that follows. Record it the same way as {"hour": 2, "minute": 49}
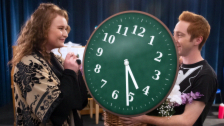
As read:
{"hour": 4, "minute": 26}
